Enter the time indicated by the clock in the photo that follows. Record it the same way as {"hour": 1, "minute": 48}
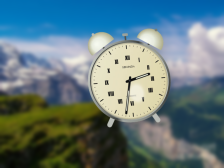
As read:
{"hour": 2, "minute": 32}
